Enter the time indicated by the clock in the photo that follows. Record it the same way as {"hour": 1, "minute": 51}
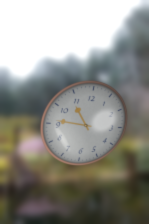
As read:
{"hour": 10, "minute": 46}
